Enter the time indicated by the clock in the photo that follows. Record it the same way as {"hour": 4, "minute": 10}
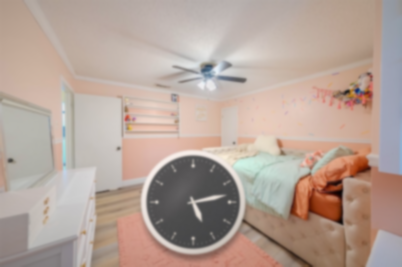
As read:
{"hour": 5, "minute": 13}
